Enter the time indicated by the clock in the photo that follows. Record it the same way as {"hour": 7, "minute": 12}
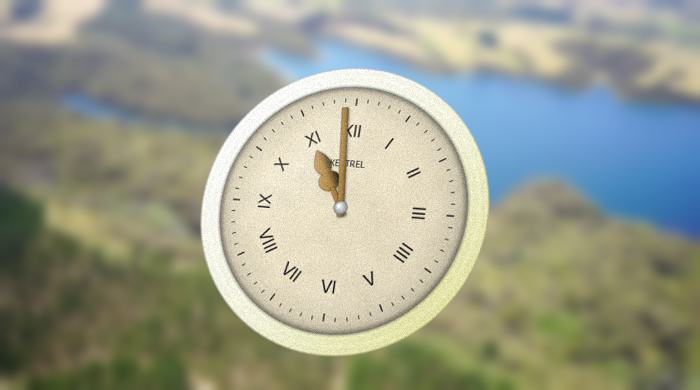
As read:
{"hour": 10, "minute": 59}
